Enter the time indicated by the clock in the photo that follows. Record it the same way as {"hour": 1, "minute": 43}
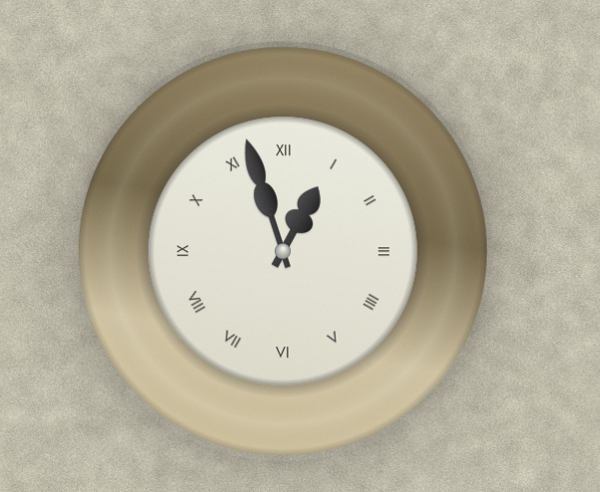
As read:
{"hour": 12, "minute": 57}
